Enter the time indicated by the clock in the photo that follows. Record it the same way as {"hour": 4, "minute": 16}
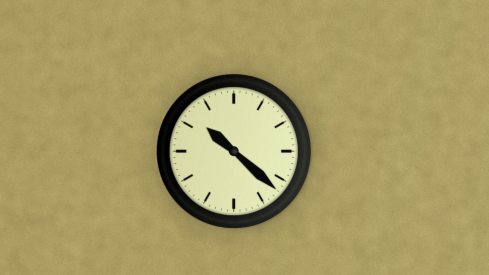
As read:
{"hour": 10, "minute": 22}
